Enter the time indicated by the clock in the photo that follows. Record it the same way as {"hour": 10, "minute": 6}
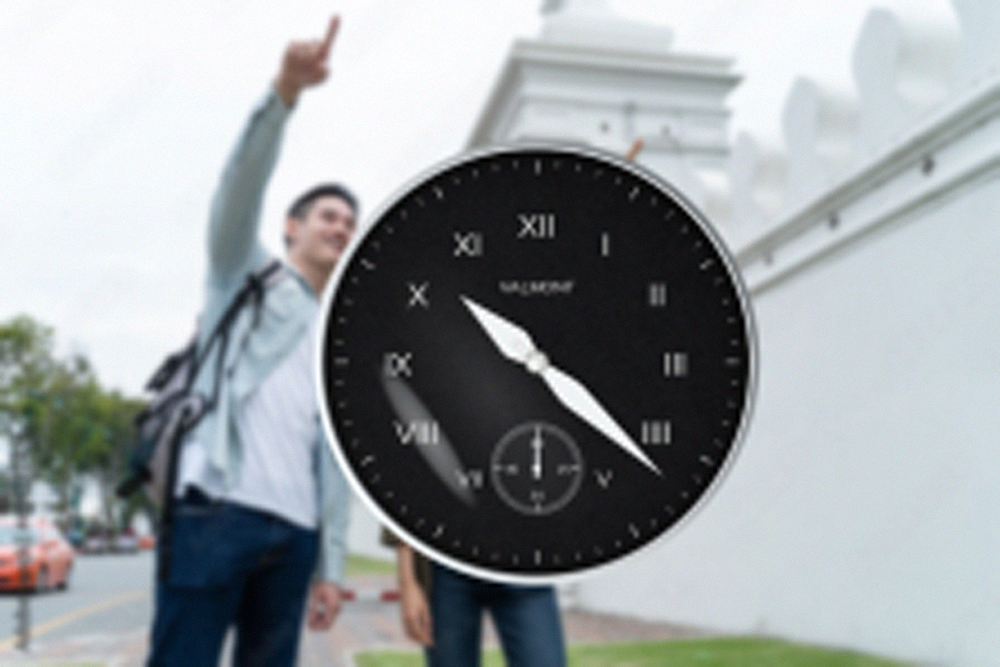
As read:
{"hour": 10, "minute": 22}
